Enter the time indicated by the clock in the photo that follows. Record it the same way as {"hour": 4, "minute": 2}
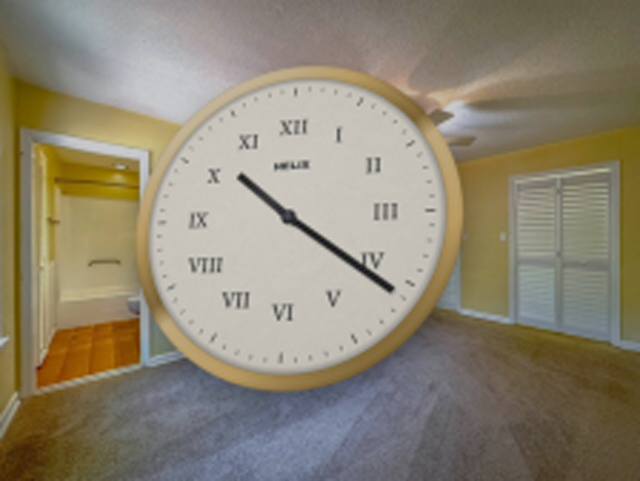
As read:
{"hour": 10, "minute": 21}
